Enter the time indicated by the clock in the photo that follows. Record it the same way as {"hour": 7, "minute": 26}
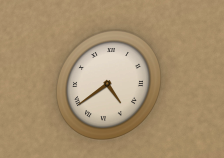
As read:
{"hour": 4, "minute": 39}
